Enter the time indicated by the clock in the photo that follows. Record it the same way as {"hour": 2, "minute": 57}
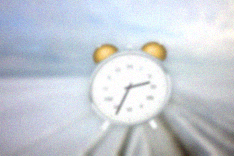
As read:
{"hour": 2, "minute": 34}
